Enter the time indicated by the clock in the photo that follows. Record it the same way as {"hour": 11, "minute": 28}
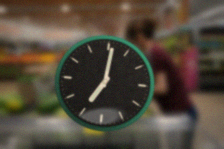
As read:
{"hour": 7, "minute": 1}
